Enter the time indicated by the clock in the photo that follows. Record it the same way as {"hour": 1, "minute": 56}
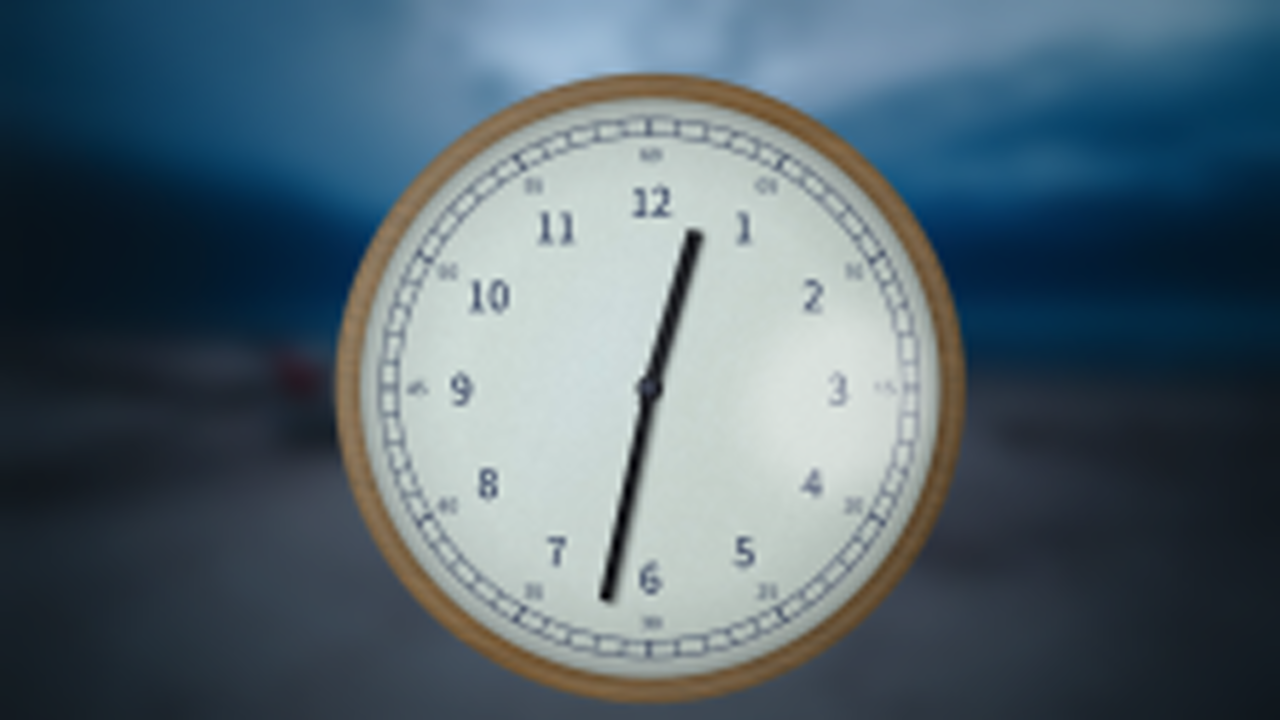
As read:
{"hour": 12, "minute": 32}
